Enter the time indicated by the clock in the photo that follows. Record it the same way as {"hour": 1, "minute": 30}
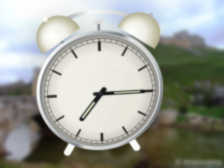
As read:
{"hour": 7, "minute": 15}
